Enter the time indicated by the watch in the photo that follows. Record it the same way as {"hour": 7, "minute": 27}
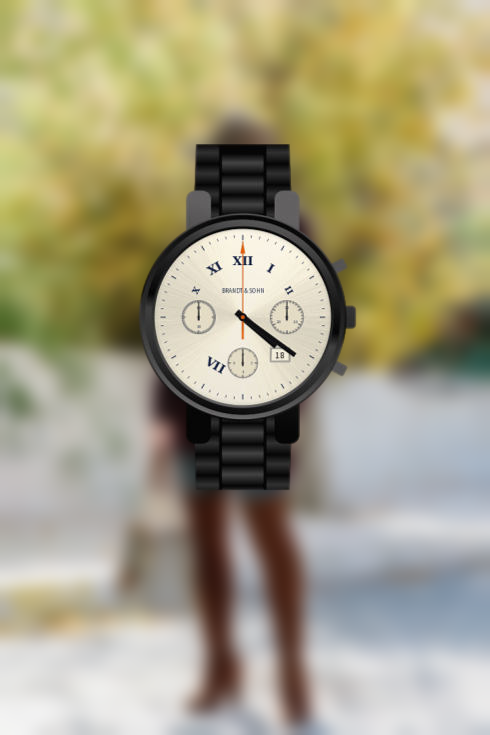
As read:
{"hour": 4, "minute": 21}
